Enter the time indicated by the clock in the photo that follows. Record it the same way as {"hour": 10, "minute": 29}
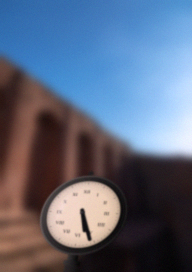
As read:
{"hour": 5, "minute": 26}
